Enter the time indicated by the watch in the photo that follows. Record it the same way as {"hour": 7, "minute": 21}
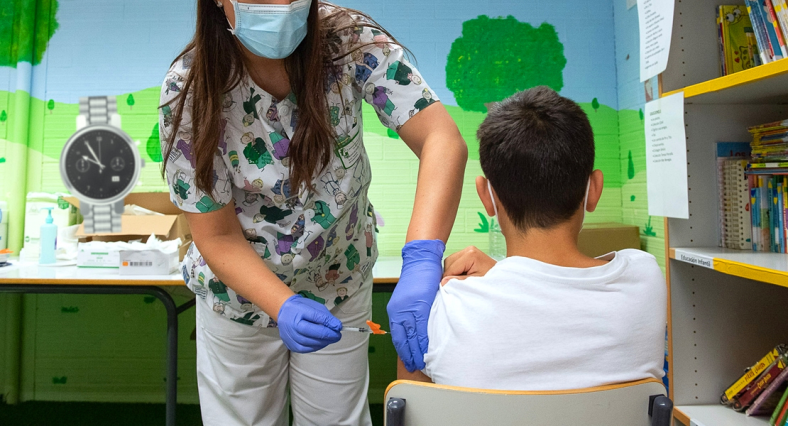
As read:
{"hour": 9, "minute": 55}
